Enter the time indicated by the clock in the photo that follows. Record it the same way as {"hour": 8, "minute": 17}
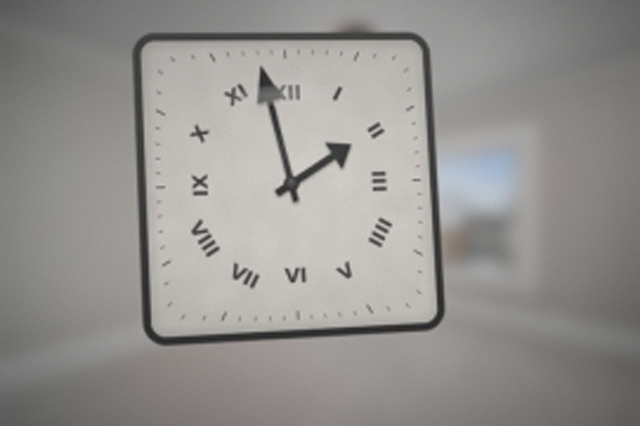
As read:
{"hour": 1, "minute": 58}
